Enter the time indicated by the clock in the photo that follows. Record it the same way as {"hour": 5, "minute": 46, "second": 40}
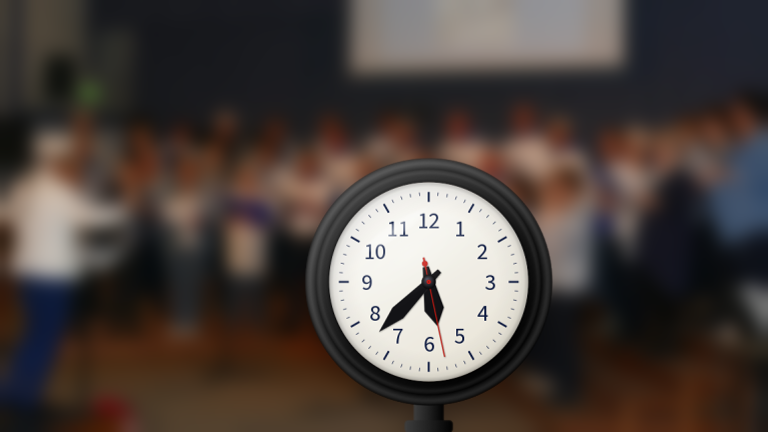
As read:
{"hour": 5, "minute": 37, "second": 28}
